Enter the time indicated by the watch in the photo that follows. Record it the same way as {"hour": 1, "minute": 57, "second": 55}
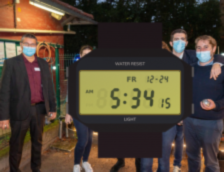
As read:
{"hour": 5, "minute": 34, "second": 15}
